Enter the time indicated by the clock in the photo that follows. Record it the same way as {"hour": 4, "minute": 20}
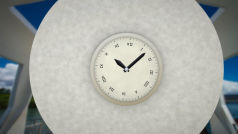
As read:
{"hour": 10, "minute": 7}
